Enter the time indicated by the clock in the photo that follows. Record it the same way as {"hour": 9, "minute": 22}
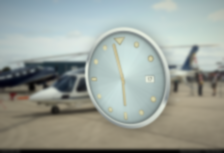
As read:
{"hour": 5, "minute": 58}
